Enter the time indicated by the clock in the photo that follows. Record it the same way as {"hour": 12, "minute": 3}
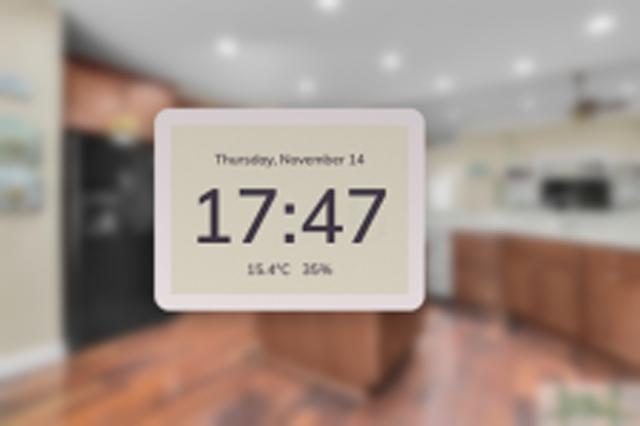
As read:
{"hour": 17, "minute": 47}
